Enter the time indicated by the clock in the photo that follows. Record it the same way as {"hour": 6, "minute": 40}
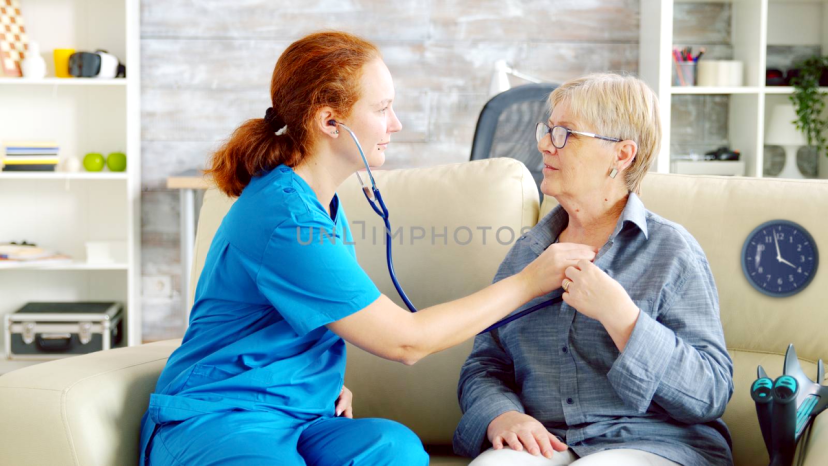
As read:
{"hour": 3, "minute": 58}
